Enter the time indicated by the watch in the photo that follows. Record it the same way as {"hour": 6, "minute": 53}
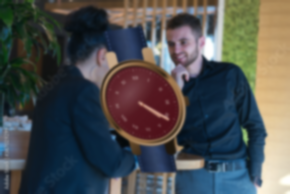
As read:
{"hour": 4, "minute": 21}
